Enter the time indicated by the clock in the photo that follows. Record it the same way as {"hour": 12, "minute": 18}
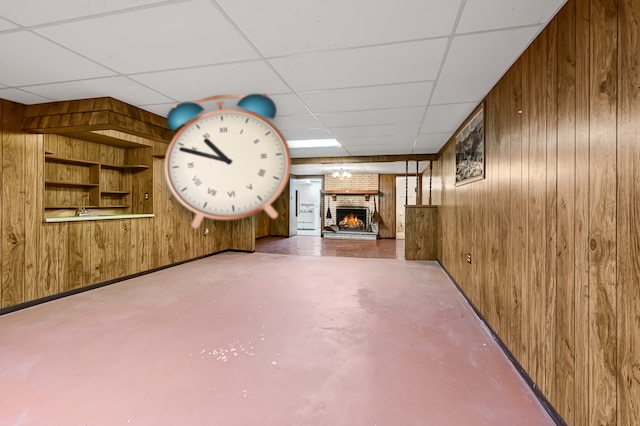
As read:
{"hour": 10, "minute": 49}
